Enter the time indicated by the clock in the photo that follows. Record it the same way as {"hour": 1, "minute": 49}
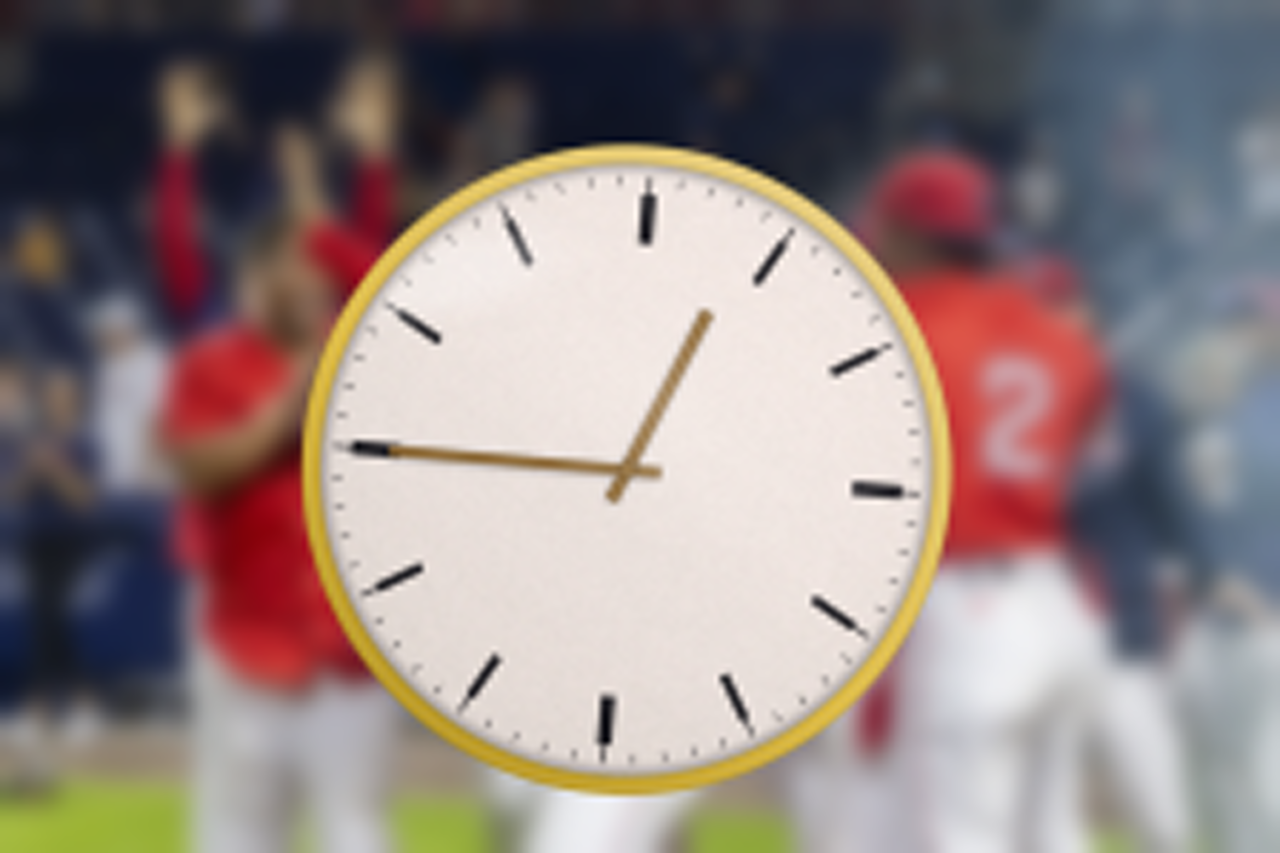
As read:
{"hour": 12, "minute": 45}
